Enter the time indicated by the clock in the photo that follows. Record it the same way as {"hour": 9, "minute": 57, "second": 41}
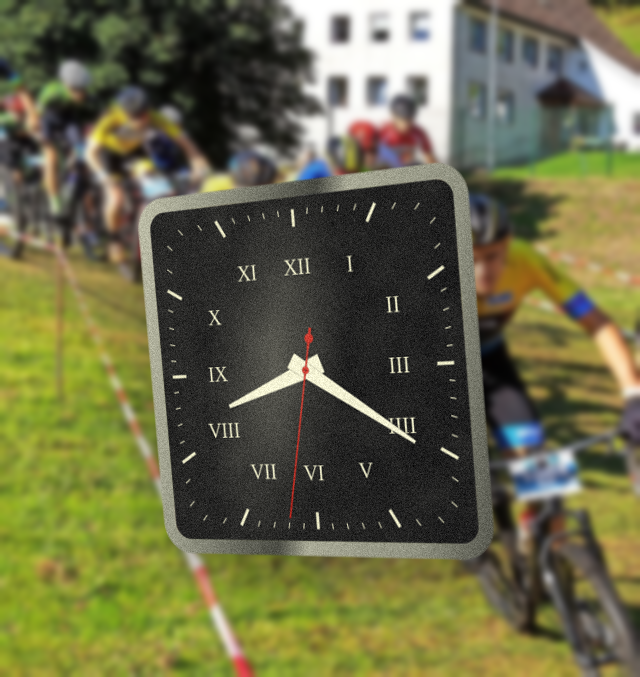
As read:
{"hour": 8, "minute": 20, "second": 32}
